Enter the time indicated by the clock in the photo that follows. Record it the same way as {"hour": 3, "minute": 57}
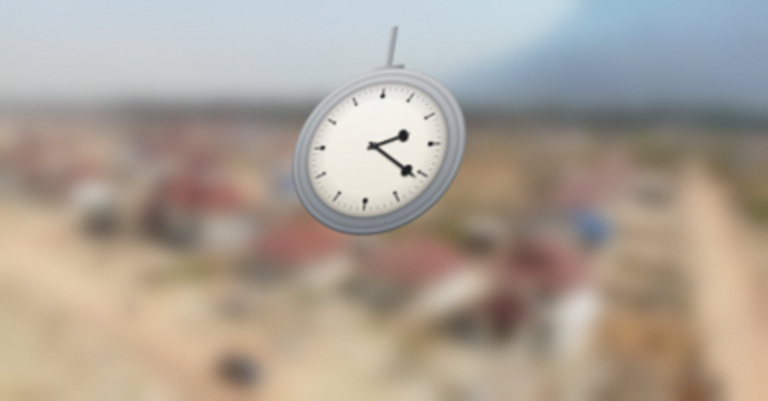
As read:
{"hour": 2, "minute": 21}
